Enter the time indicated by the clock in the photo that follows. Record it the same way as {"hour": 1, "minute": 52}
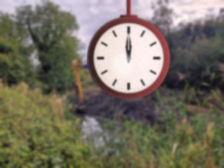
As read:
{"hour": 12, "minute": 0}
